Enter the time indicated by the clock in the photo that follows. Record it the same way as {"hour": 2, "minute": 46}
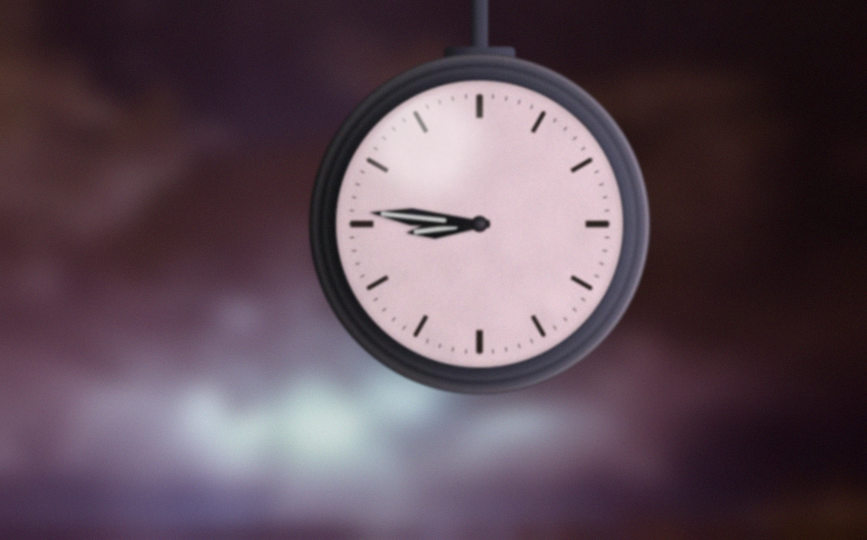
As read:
{"hour": 8, "minute": 46}
